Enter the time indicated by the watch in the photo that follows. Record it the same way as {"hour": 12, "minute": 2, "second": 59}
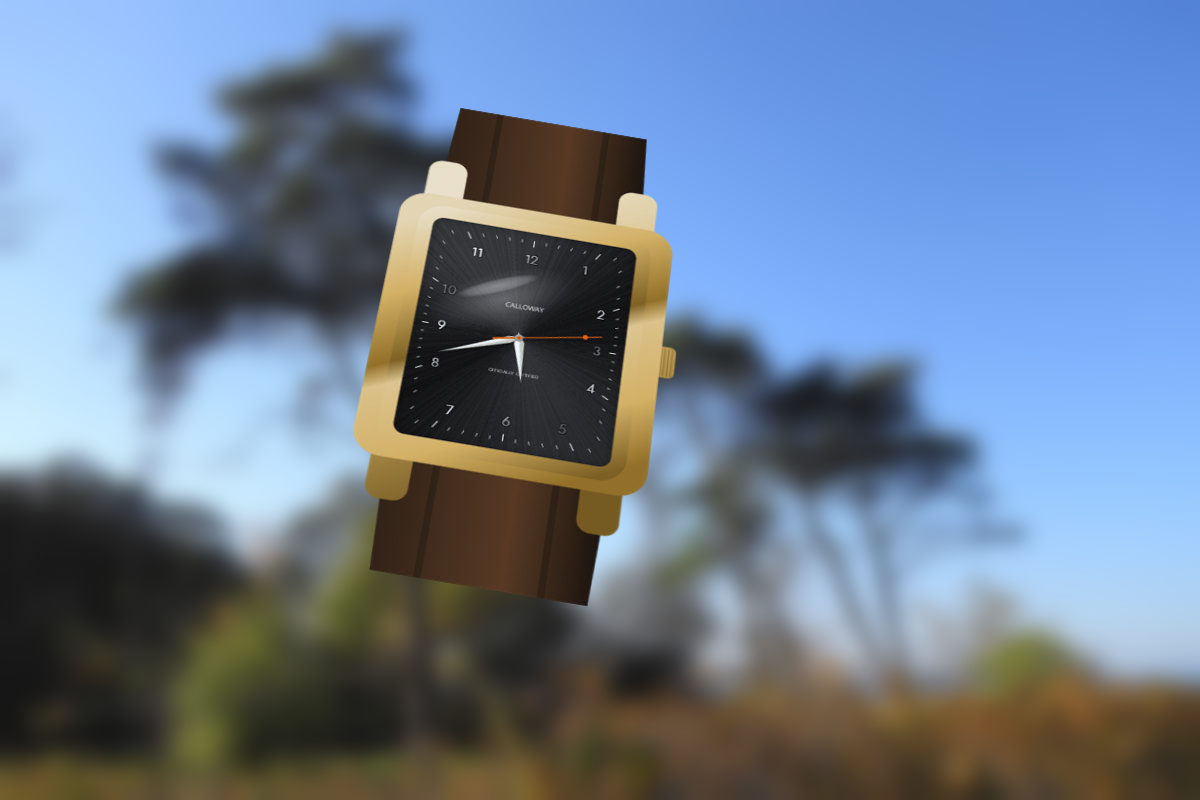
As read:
{"hour": 5, "minute": 41, "second": 13}
